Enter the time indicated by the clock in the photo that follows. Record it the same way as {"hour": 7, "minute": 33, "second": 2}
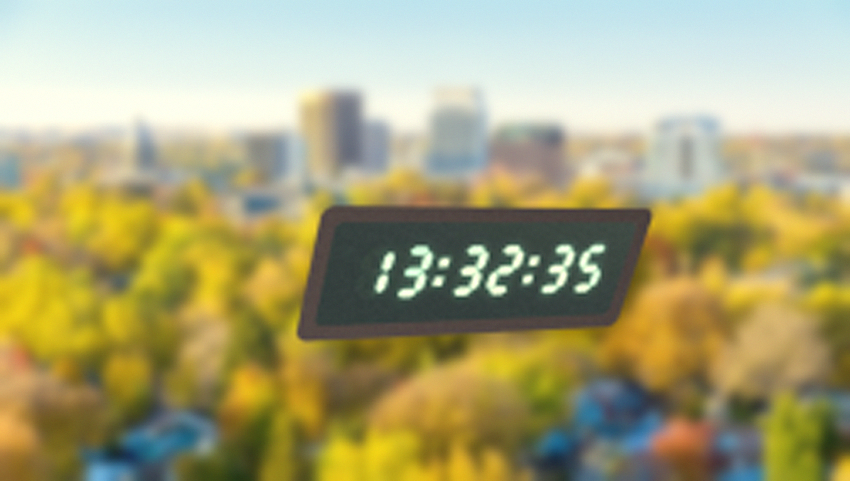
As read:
{"hour": 13, "minute": 32, "second": 35}
